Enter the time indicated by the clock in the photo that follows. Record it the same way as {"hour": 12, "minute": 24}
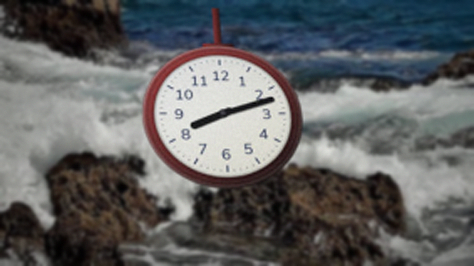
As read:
{"hour": 8, "minute": 12}
